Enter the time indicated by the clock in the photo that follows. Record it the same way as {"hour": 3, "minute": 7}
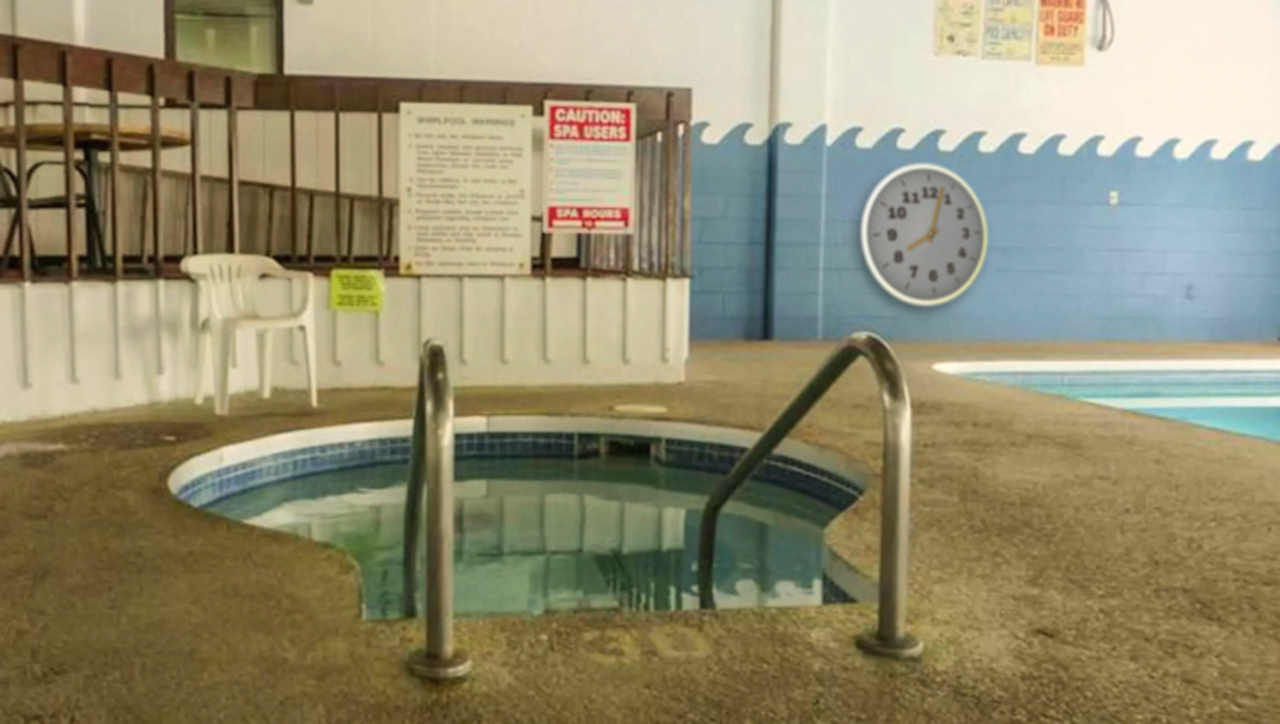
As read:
{"hour": 8, "minute": 3}
